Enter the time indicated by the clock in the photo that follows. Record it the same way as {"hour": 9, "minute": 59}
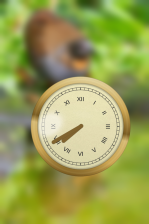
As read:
{"hour": 7, "minute": 40}
